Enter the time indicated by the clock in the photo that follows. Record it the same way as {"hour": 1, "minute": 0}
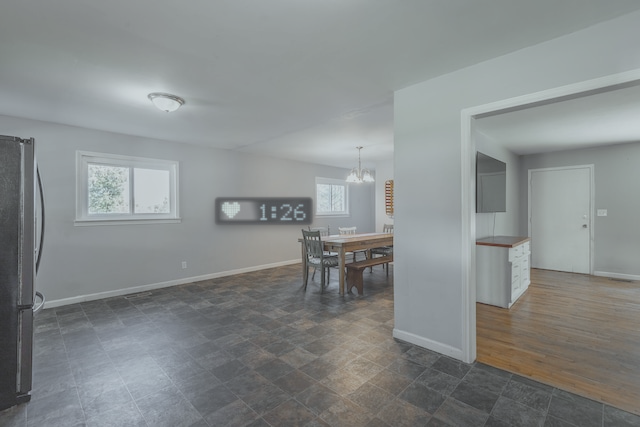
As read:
{"hour": 1, "minute": 26}
